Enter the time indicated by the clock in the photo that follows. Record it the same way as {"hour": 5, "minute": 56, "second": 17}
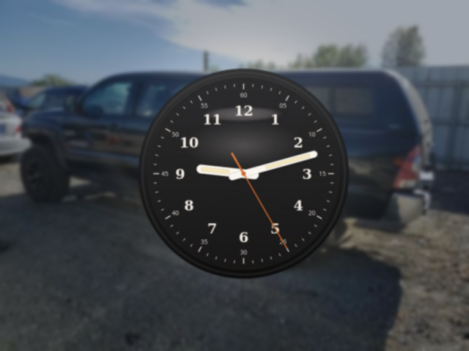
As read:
{"hour": 9, "minute": 12, "second": 25}
